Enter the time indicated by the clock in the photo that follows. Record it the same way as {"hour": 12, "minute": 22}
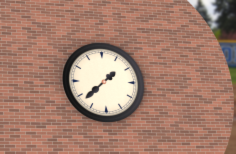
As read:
{"hour": 1, "minute": 38}
